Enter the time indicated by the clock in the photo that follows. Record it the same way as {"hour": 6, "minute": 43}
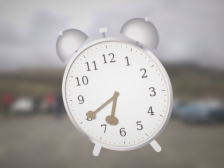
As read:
{"hour": 6, "minute": 40}
